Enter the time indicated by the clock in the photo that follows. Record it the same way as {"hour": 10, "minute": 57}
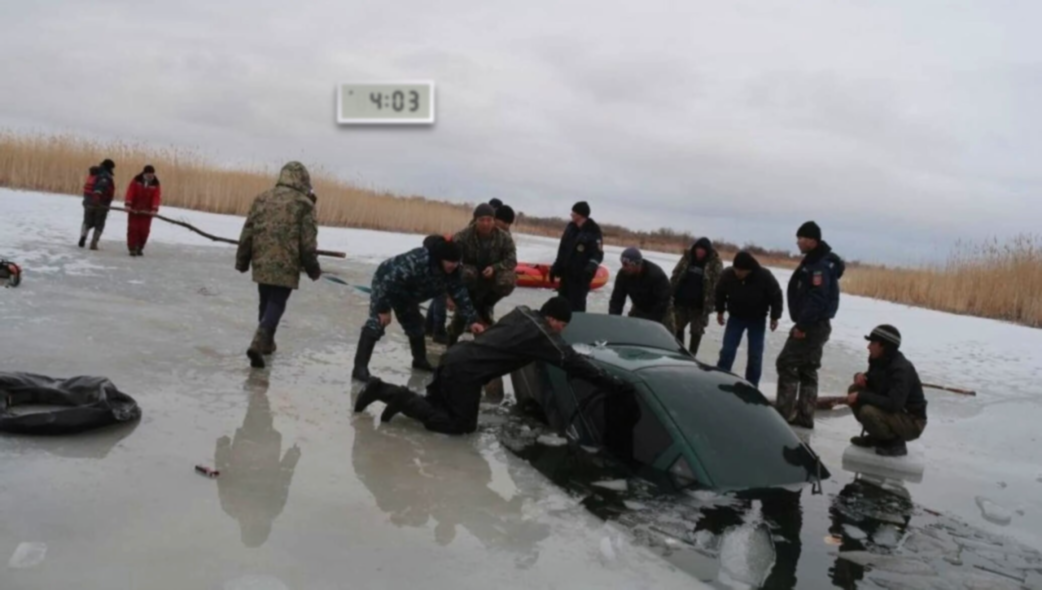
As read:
{"hour": 4, "minute": 3}
